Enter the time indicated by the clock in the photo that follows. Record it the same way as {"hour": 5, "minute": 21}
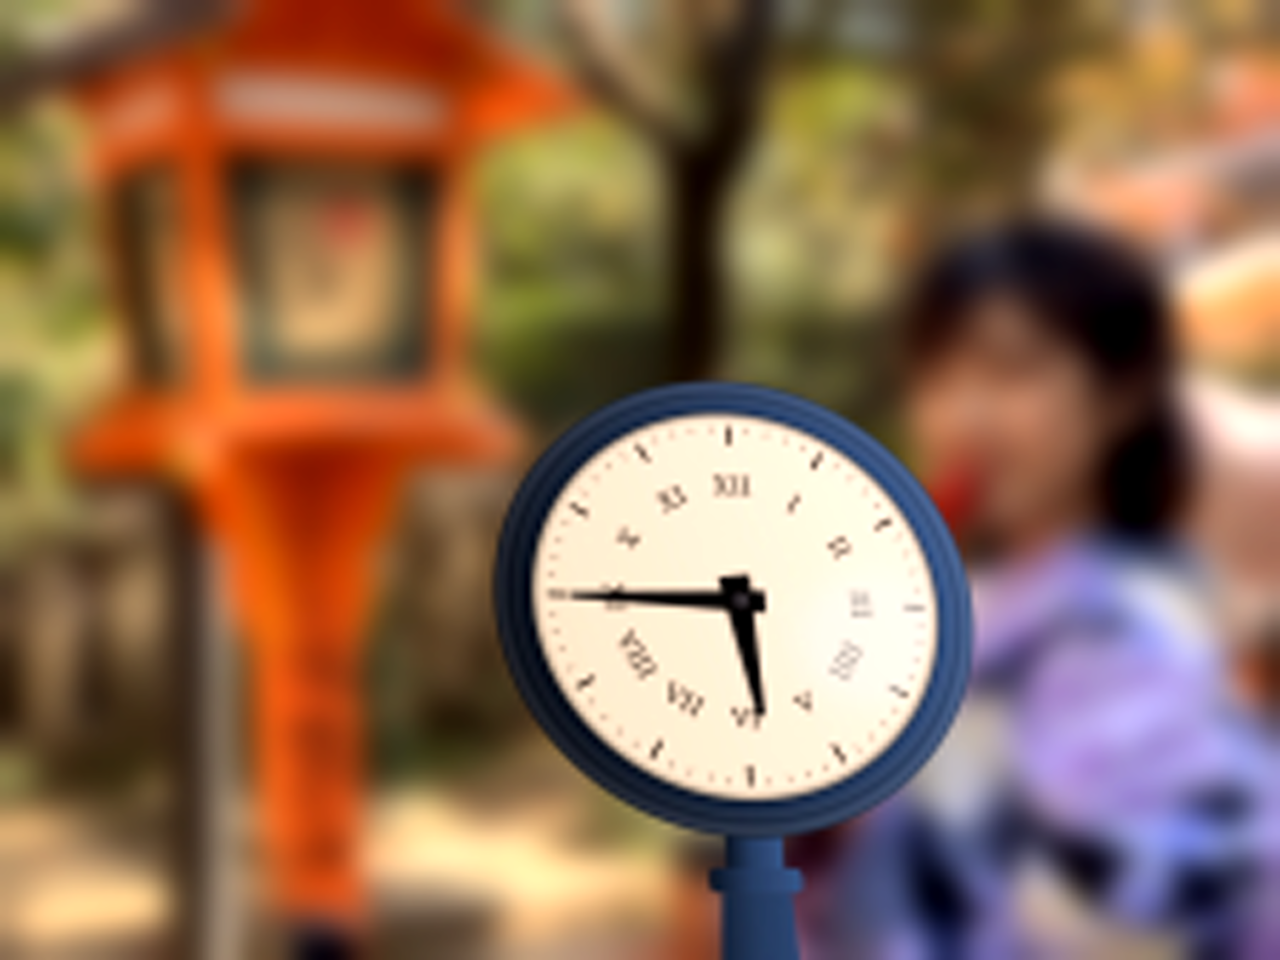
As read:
{"hour": 5, "minute": 45}
